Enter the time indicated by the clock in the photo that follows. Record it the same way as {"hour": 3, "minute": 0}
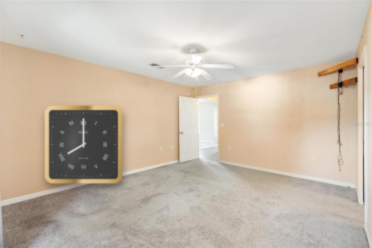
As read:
{"hour": 8, "minute": 0}
